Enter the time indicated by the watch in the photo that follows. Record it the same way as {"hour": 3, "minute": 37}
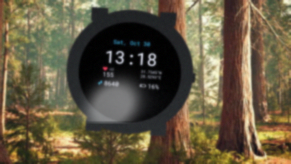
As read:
{"hour": 13, "minute": 18}
